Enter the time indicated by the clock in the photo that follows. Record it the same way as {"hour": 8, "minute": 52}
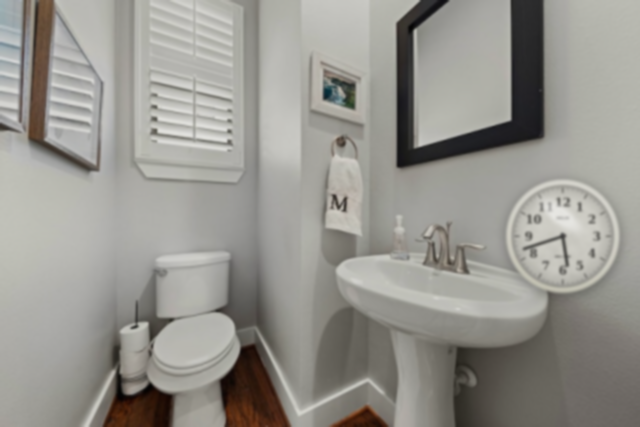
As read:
{"hour": 5, "minute": 42}
